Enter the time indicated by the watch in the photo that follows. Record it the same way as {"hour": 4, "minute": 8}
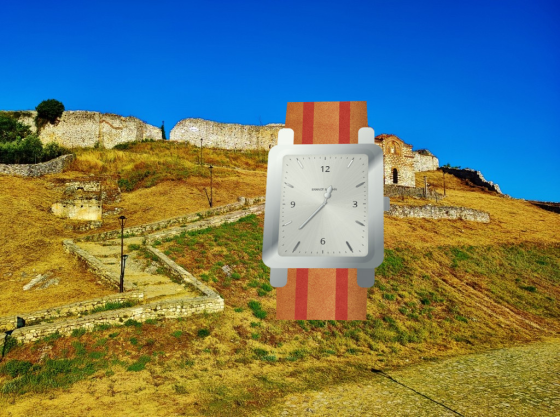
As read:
{"hour": 12, "minute": 37}
